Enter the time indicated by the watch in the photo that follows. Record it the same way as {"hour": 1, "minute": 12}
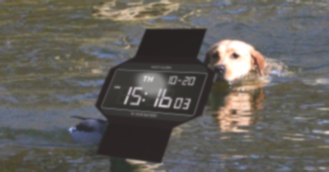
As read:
{"hour": 15, "minute": 16}
